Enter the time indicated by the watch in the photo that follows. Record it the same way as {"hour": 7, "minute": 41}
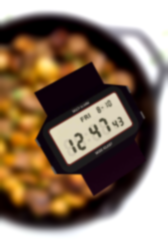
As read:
{"hour": 12, "minute": 47}
